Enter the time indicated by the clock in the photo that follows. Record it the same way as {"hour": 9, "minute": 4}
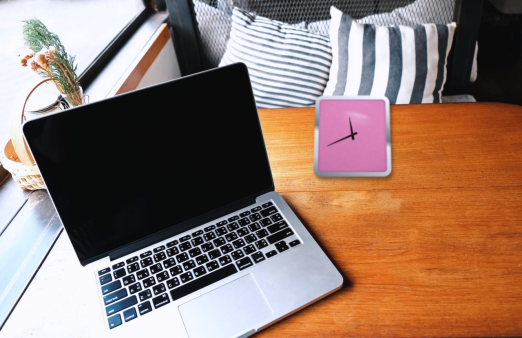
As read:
{"hour": 11, "minute": 41}
